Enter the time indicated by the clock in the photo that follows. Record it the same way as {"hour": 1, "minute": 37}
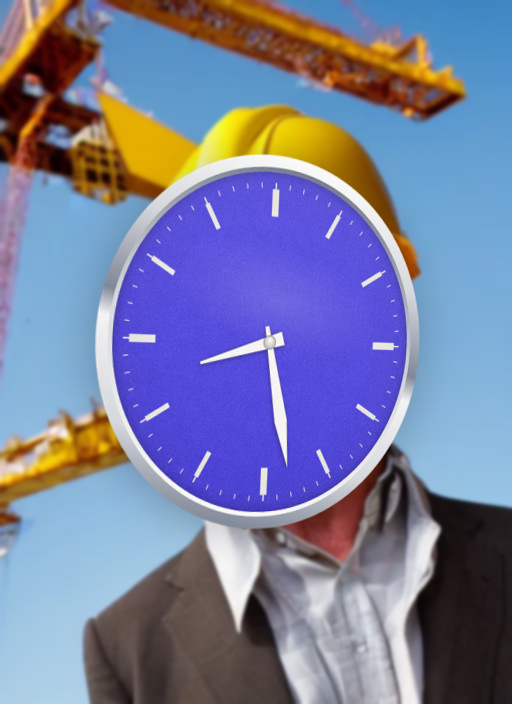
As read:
{"hour": 8, "minute": 28}
